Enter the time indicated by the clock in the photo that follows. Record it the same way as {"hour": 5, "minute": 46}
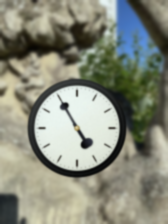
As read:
{"hour": 4, "minute": 55}
